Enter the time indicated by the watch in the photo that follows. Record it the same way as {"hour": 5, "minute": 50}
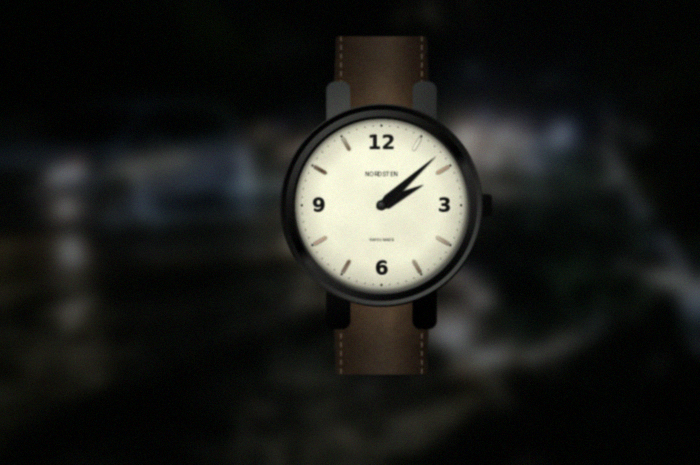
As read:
{"hour": 2, "minute": 8}
